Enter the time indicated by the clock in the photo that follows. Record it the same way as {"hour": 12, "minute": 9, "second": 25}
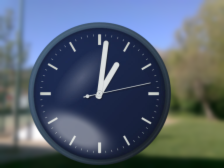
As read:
{"hour": 1, "minute": 1, "second": 13}
